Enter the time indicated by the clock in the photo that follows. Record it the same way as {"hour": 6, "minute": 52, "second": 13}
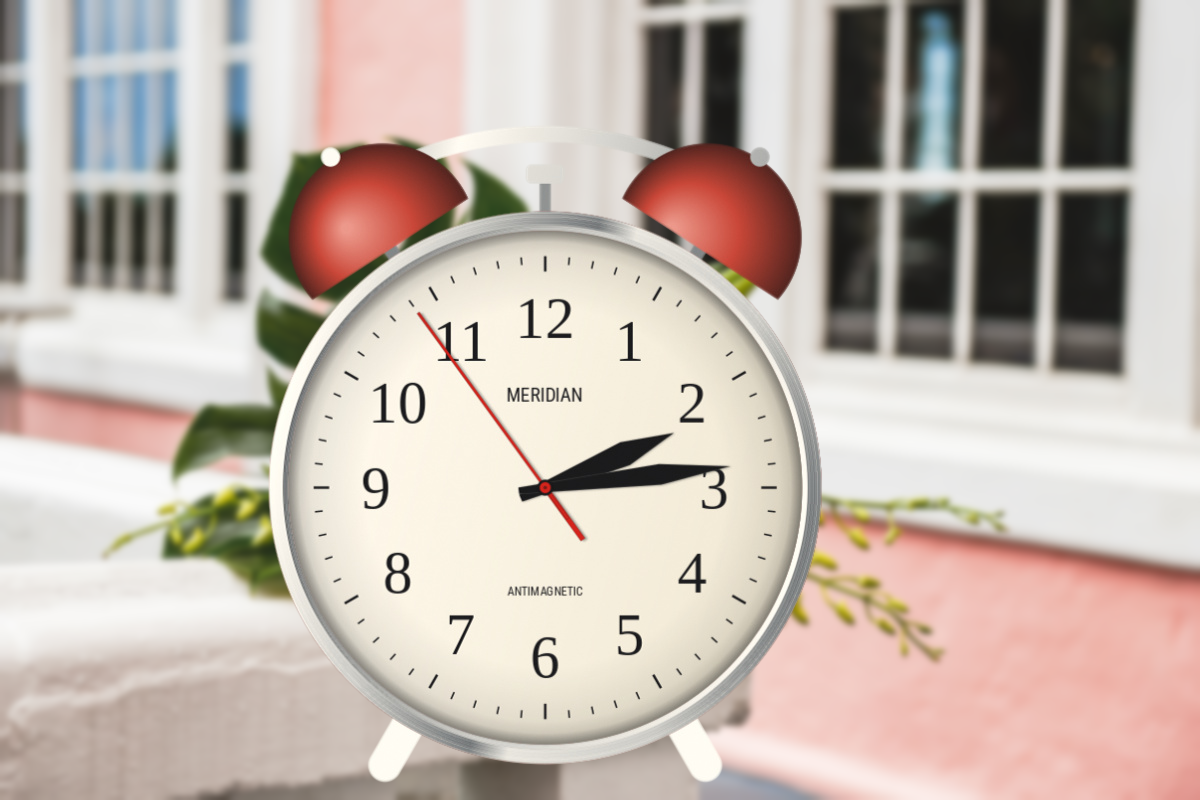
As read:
{"hour": 2, "minute": 13, "second": 54}
